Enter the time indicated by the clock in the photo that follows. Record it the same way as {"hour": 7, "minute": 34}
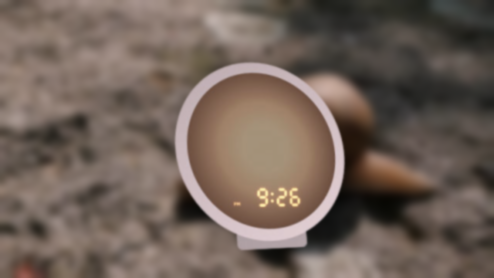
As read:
{"hour": 9, "minute": 26}
